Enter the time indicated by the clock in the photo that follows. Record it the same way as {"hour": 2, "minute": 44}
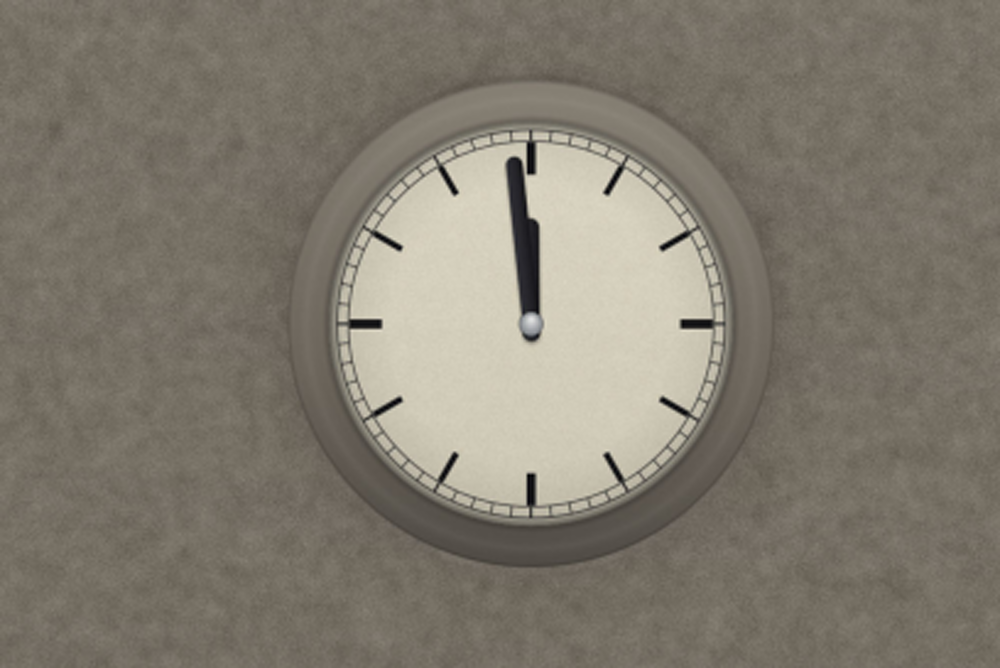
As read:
{"hour": 11, "minute": 59}
